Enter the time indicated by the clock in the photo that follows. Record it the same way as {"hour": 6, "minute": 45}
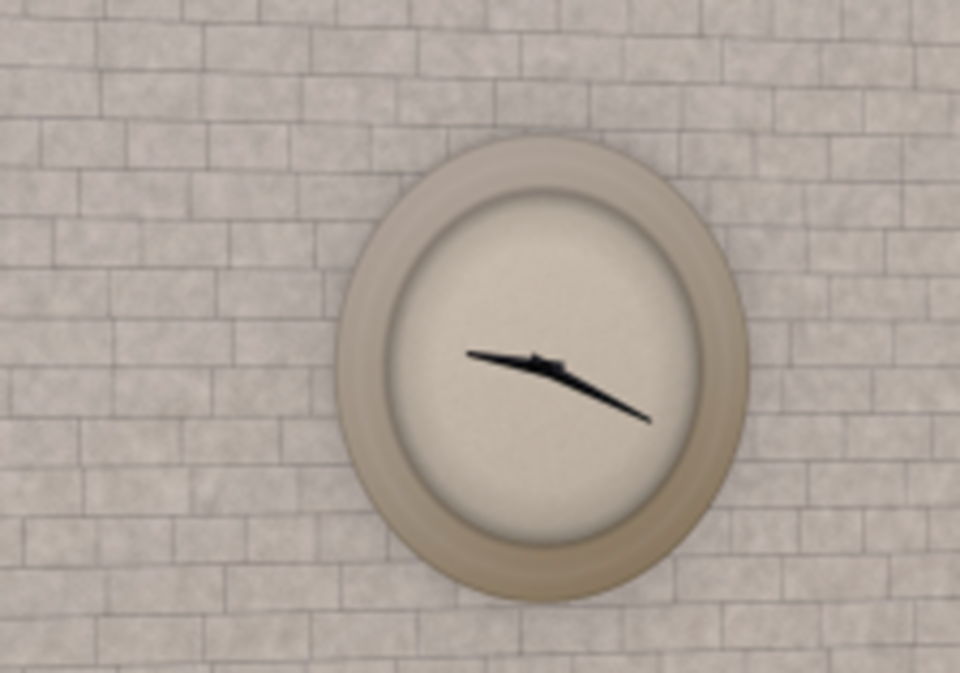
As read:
{"hour": 9, "minute": 19}
